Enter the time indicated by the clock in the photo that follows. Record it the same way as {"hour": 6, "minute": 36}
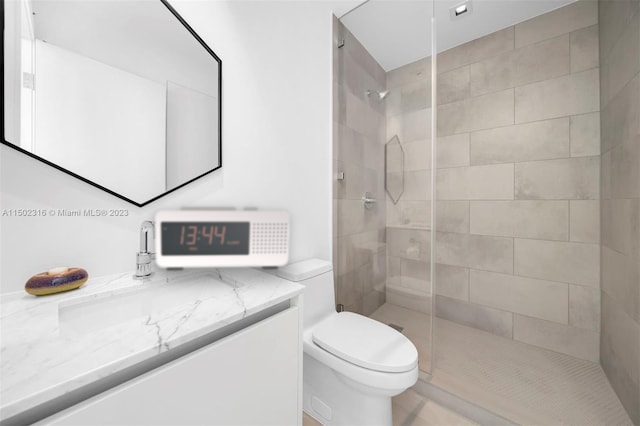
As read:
{"hour": 13, "minute": 44}
